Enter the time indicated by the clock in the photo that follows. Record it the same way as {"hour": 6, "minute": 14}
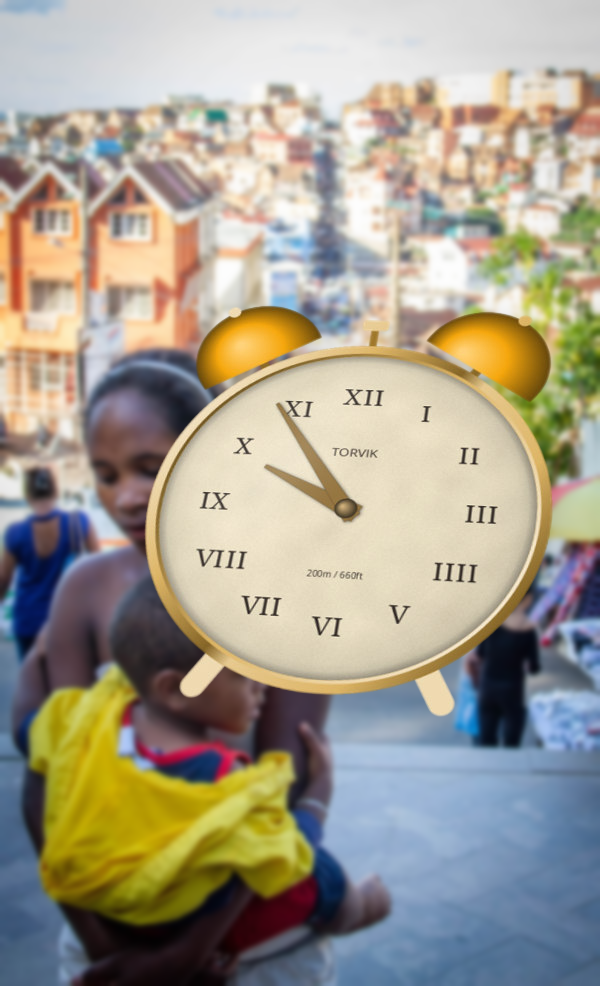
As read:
{"hour": 9, "minute": 54}
